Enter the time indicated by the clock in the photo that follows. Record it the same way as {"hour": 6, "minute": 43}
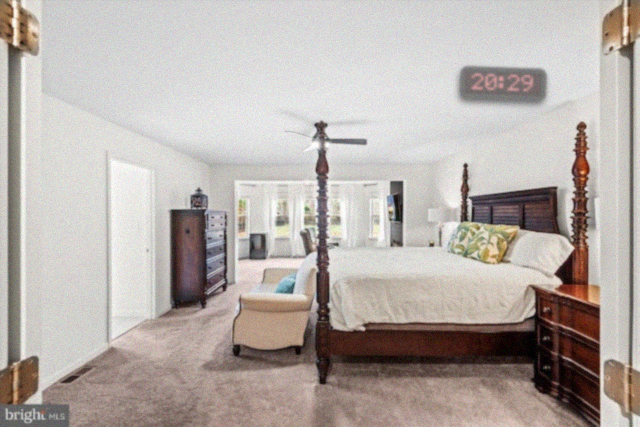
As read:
{"hour": 20, "minute": 29}
